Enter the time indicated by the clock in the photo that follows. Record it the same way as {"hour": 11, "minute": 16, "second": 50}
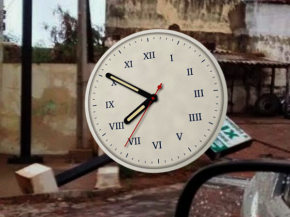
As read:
{"hour": 7, "minute": 50, "second": 36}
